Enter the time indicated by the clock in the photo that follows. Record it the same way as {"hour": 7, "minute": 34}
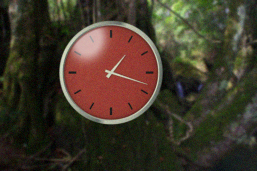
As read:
{"hour": 1, "minute": 18}
